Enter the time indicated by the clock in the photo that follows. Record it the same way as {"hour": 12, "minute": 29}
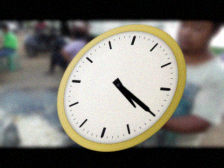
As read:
{"hour": 4, "minute": 20}
